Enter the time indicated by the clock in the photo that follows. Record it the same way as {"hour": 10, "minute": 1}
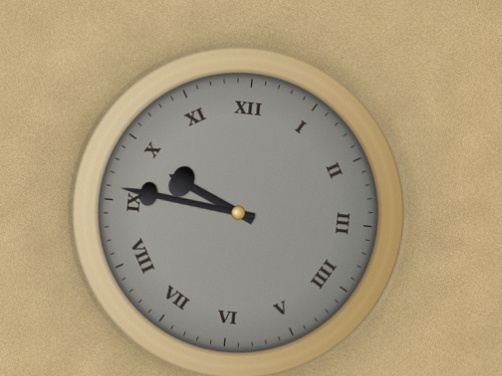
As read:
{"hour": 9, "minute": 46}
